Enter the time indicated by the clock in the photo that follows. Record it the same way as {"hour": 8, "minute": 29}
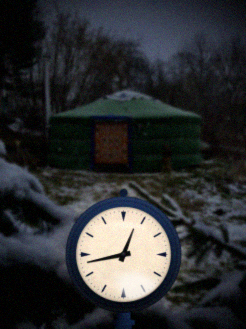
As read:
{"hour": 12, "minute": 43}
